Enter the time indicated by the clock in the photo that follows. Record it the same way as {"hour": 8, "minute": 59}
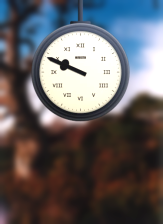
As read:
{"hour": 9, "minute": 49}
